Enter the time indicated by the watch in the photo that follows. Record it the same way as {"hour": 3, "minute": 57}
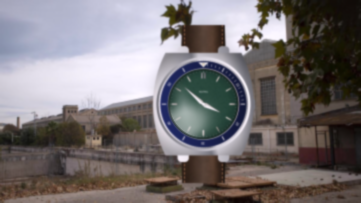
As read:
{"hour": 3, "minute": 52}
